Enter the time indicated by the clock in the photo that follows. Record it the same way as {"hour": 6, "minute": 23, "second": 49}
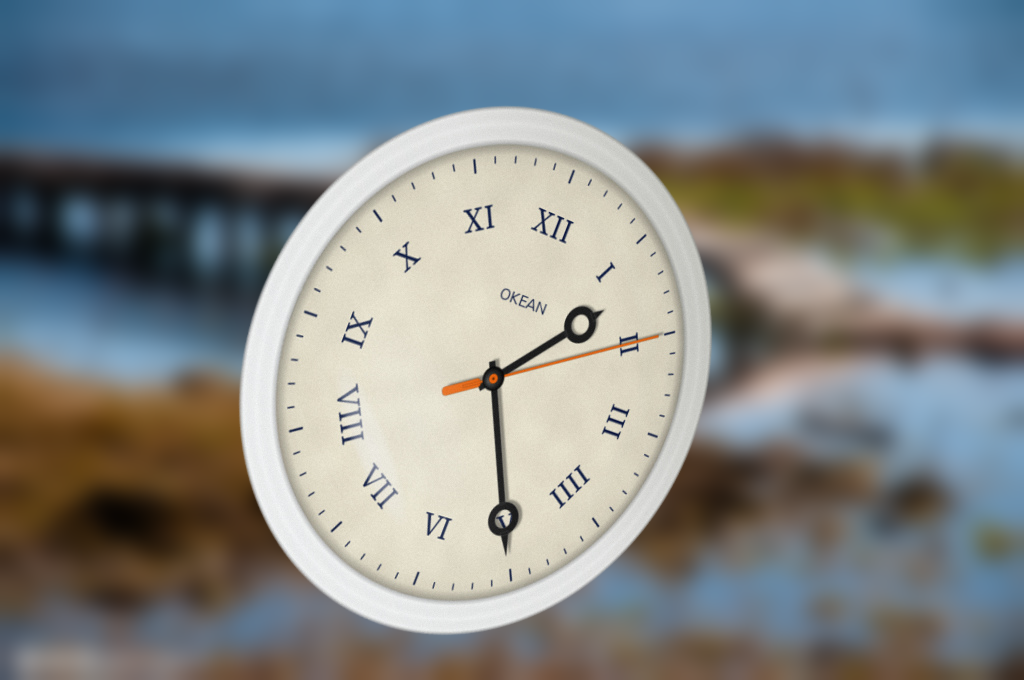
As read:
{"hour": 1, "minute": 25, "second": 10}
